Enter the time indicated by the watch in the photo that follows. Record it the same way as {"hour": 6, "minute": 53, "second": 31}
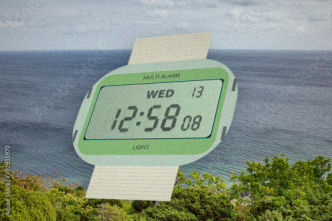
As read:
{"hour": 12, "minute": 58, "second": 8}
